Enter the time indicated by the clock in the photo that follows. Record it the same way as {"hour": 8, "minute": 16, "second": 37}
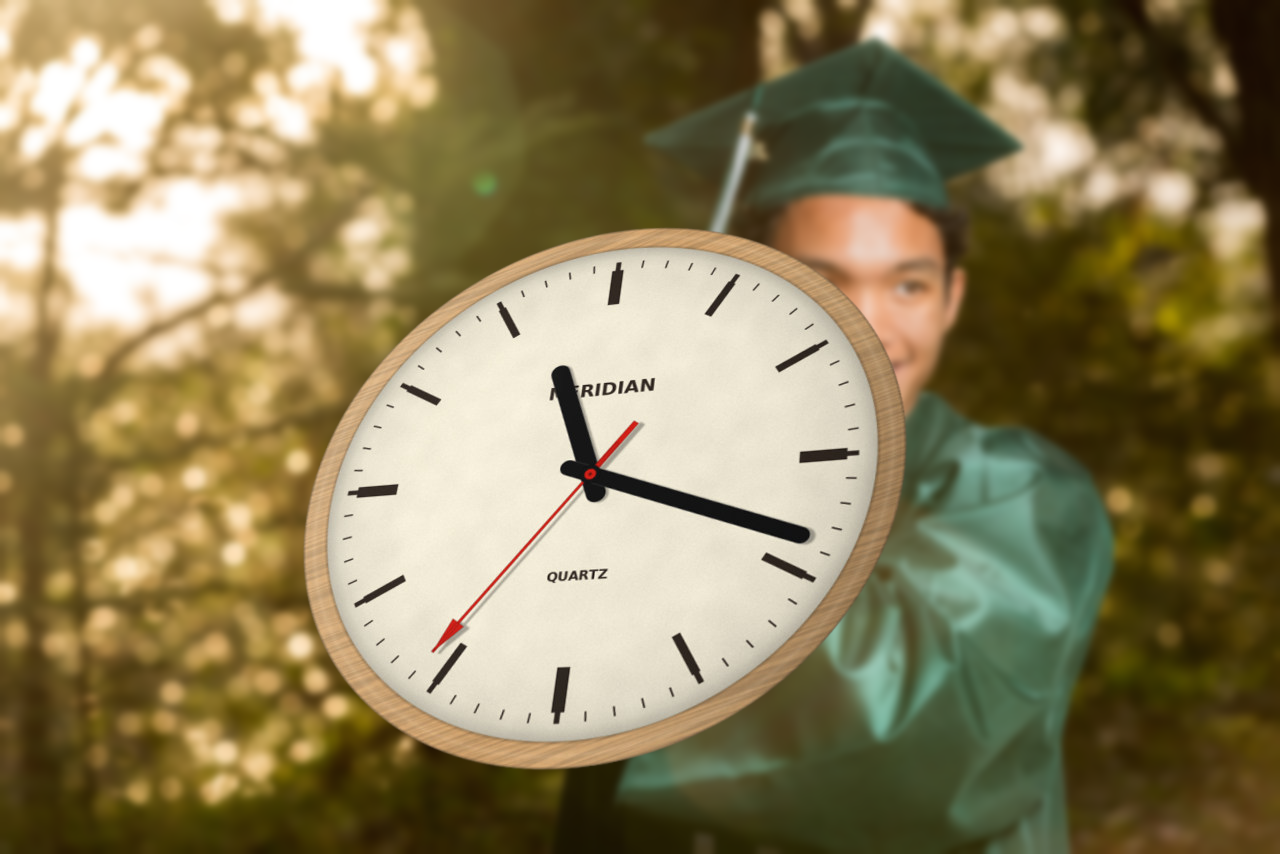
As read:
{"hour": 11, "minute": 18, "second": 36}
